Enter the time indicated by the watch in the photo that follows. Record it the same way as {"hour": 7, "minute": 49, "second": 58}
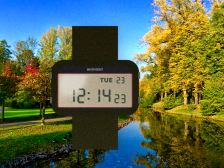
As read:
{"hour": 12, "minute": 14, "second": 23}
